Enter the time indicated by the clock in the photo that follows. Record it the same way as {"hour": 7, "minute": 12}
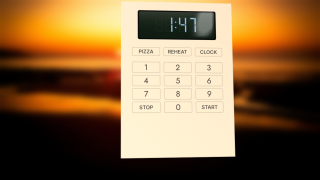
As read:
{"hour": 1, "minute": 47}
